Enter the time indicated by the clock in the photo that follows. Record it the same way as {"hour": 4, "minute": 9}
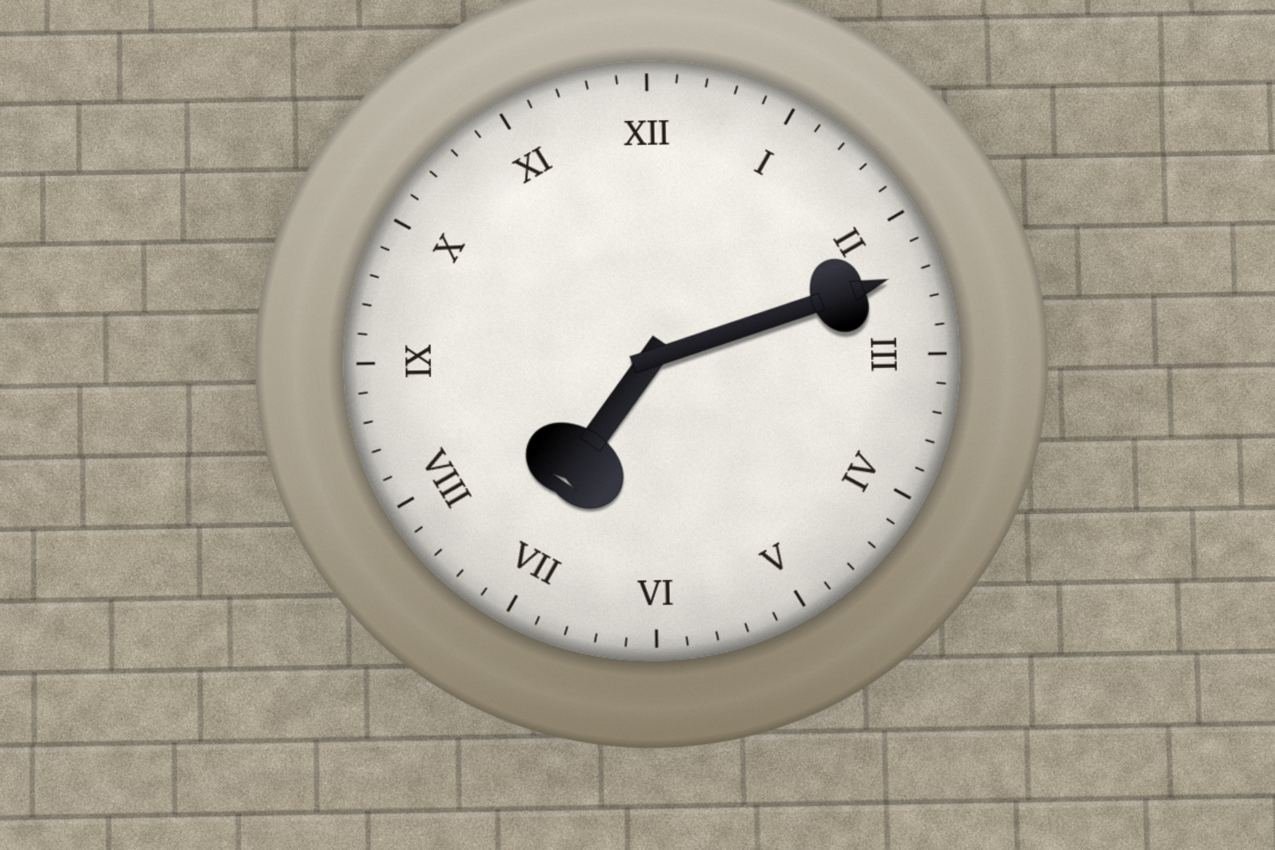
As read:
{"hour": 7, "minute": 12}
